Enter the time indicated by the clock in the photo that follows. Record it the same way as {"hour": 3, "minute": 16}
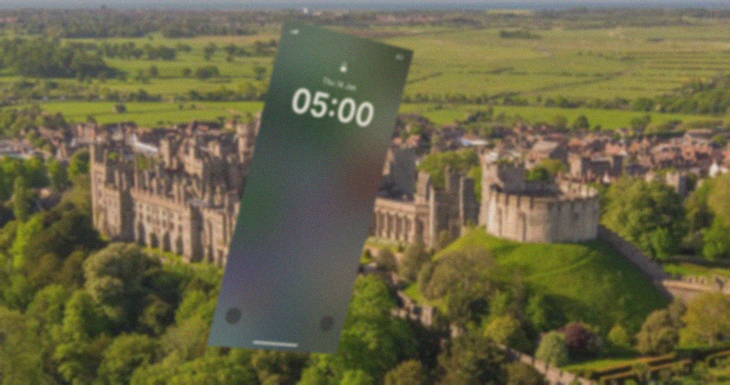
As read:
{"hour": 5, "minute": 0}
